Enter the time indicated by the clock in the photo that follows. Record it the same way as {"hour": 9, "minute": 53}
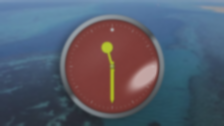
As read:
{"hour": 11, "minute": 30}
